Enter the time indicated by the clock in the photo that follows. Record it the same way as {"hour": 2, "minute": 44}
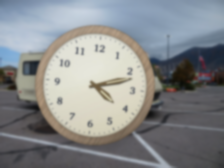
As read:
{"hour": 4, "minute": 12}
